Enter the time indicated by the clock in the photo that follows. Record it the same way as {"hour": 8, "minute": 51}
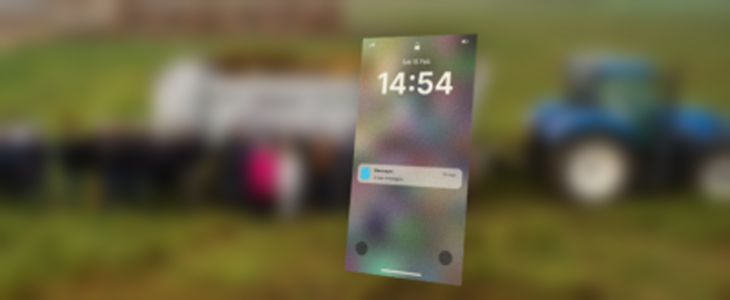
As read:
{"hour": 14, "minute": 54}
